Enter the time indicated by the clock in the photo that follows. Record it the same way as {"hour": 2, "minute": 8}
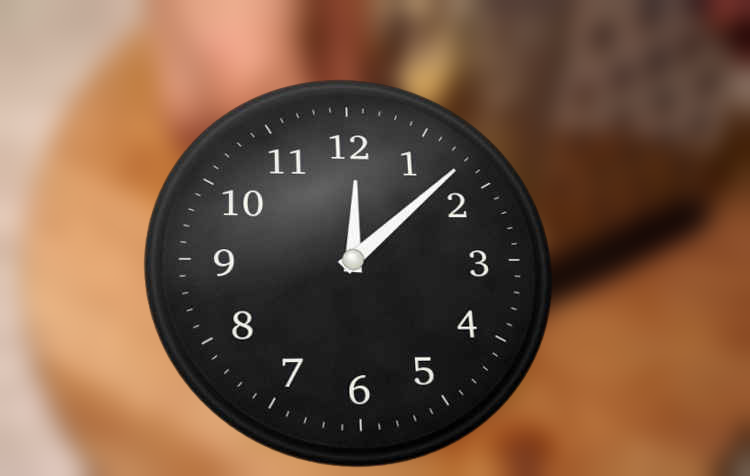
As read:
{"hour": 12, "minute": 8}
